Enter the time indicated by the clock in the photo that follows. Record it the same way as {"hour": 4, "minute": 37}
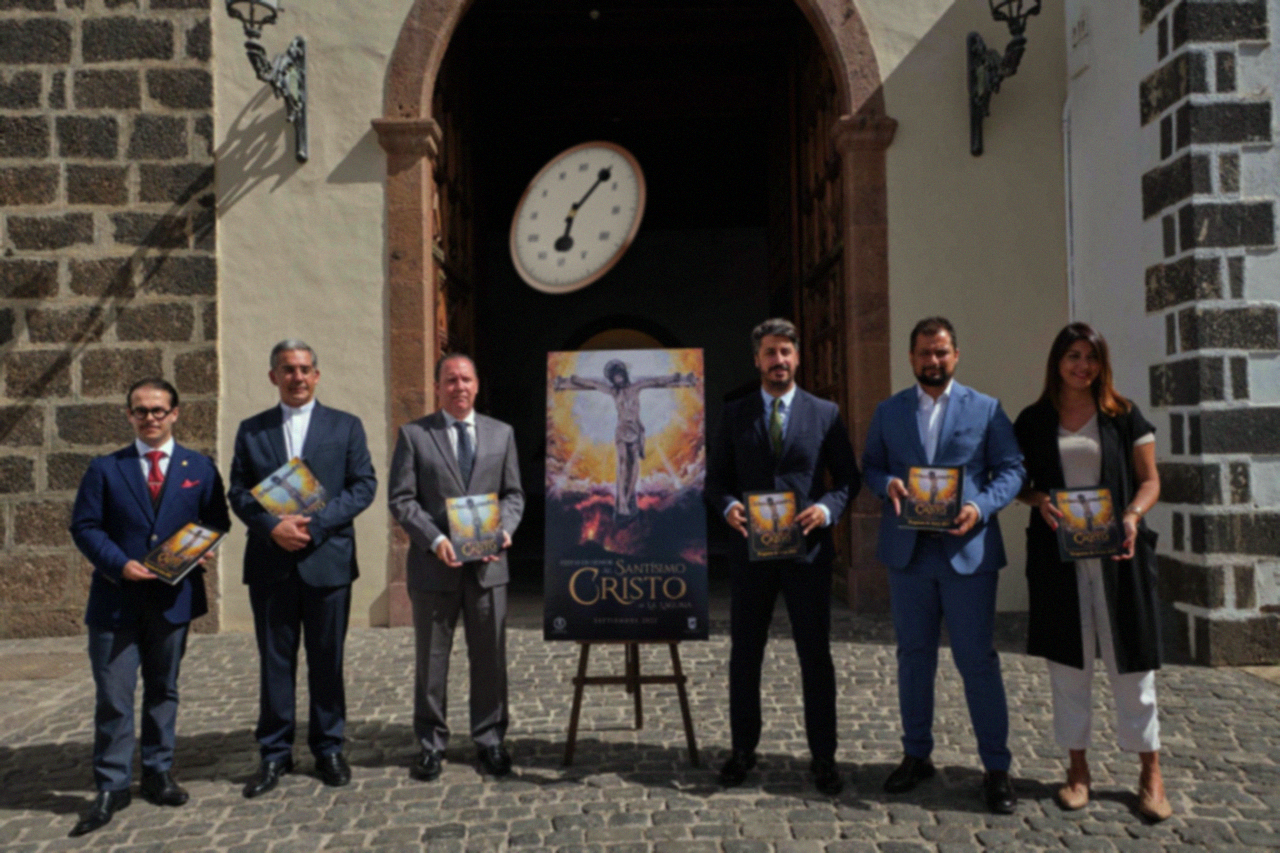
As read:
{"hour": 6, "minute": 6}
